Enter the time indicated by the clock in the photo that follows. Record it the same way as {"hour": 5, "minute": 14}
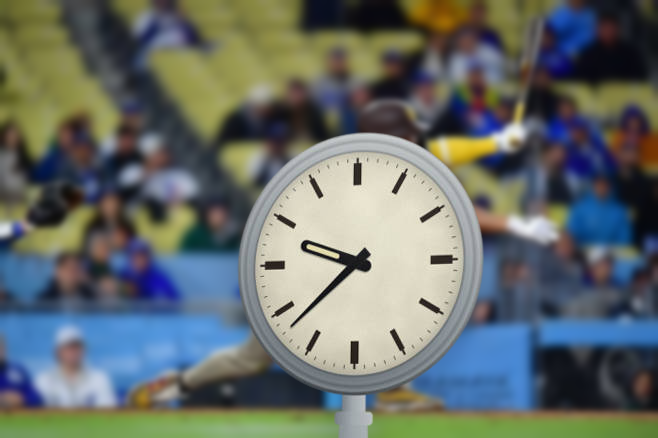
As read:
{"hour": 9, "minute": 38}
